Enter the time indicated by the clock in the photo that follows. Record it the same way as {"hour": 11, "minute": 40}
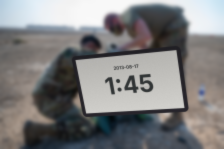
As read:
{"hour": 1, "minute": 45}
